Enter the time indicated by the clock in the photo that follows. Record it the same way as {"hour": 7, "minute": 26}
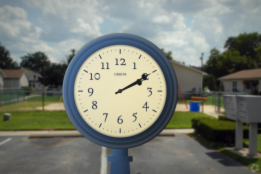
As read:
{"hour": 2, "minute": 10}
